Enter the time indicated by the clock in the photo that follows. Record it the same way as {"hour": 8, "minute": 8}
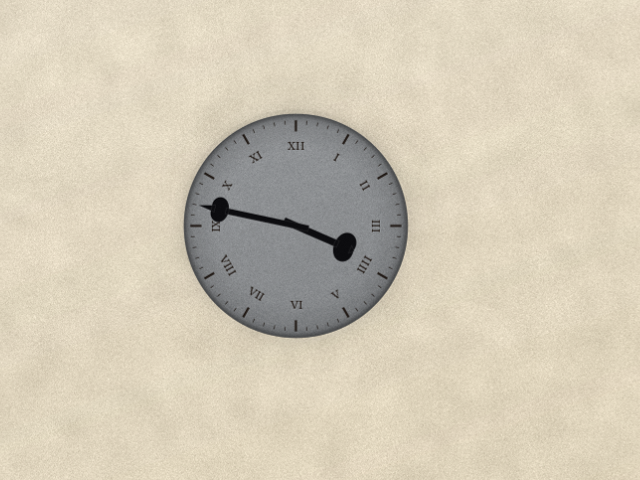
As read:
{"hour": 3, "minute": 47}
